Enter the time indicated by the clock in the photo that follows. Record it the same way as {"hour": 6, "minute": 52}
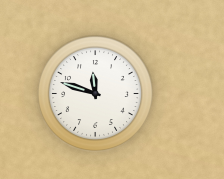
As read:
{"hour": 11, "minute": 48}
